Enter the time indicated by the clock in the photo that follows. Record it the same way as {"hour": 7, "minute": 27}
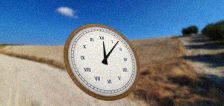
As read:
{"hour": 12, "minute": 7}
